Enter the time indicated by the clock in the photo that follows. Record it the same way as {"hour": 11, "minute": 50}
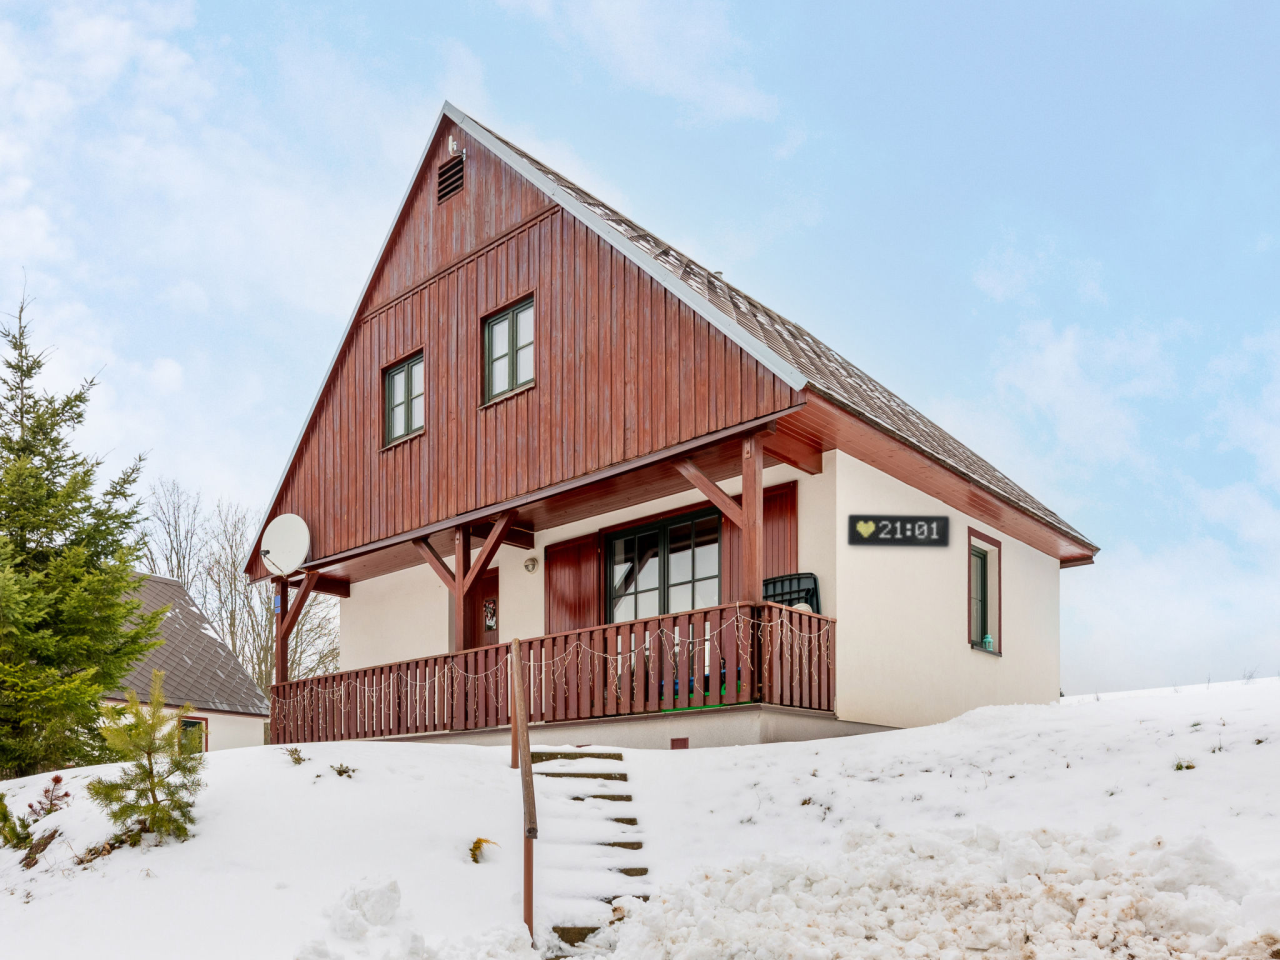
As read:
{"hour": 21, "minute": 1}
